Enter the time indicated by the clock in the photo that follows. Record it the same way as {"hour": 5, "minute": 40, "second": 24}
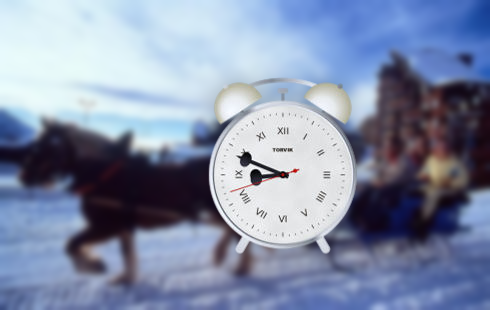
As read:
{"hour": 8, "minute": 48, "second": 42}
